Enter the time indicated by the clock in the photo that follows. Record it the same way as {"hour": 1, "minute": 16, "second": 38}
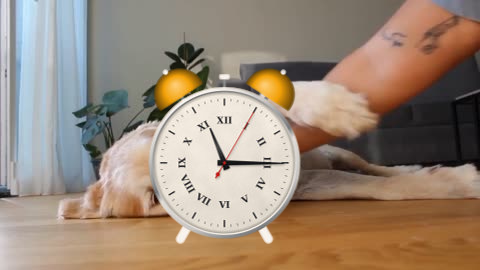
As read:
{"hour": 11, "minute": 15, "second": 5}
